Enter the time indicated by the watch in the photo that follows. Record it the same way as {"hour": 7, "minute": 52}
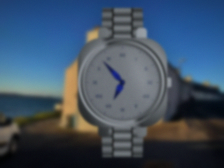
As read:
{"hour": 6, "minute": 53}
